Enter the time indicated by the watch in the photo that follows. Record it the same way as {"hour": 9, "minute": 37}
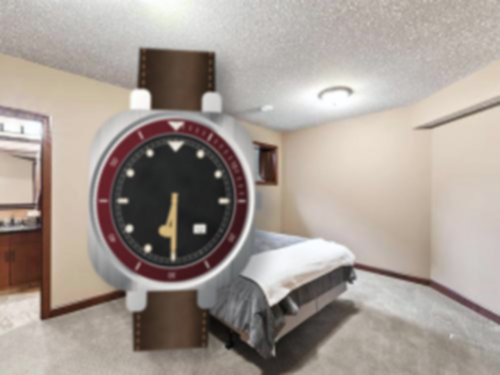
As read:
{"hour": 6, "minute": 30}
